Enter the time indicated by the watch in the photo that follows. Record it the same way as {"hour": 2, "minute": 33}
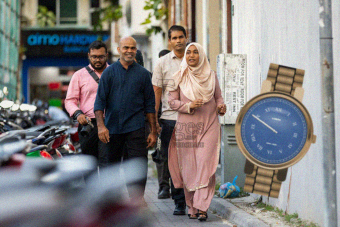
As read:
{"hour": 9, "minute": 49}
